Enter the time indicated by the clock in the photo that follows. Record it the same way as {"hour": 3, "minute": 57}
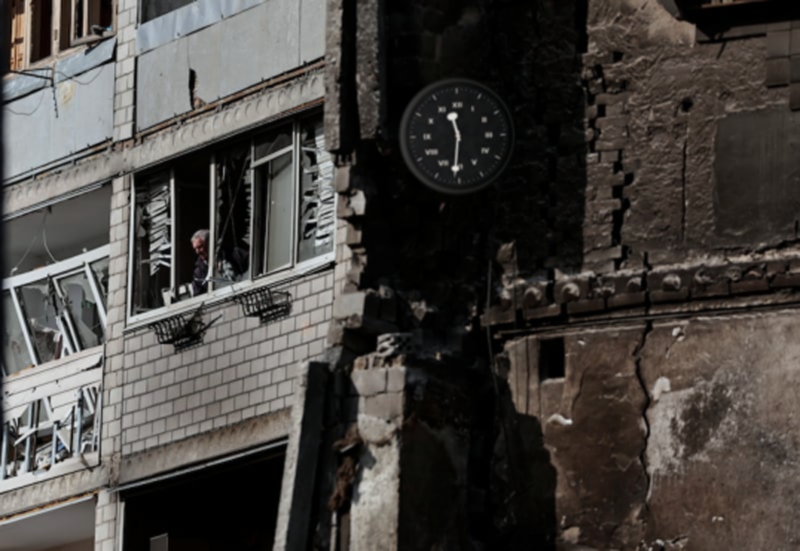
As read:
{"hour": 11, "minute": 31}
